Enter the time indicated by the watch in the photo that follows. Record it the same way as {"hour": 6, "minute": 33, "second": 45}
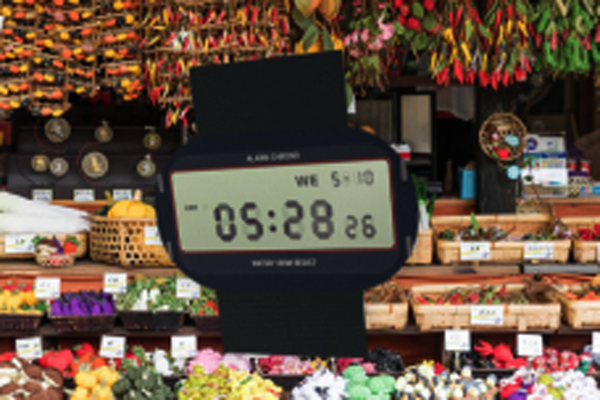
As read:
{"hour": 5, "minute": 28, "second": 26}
